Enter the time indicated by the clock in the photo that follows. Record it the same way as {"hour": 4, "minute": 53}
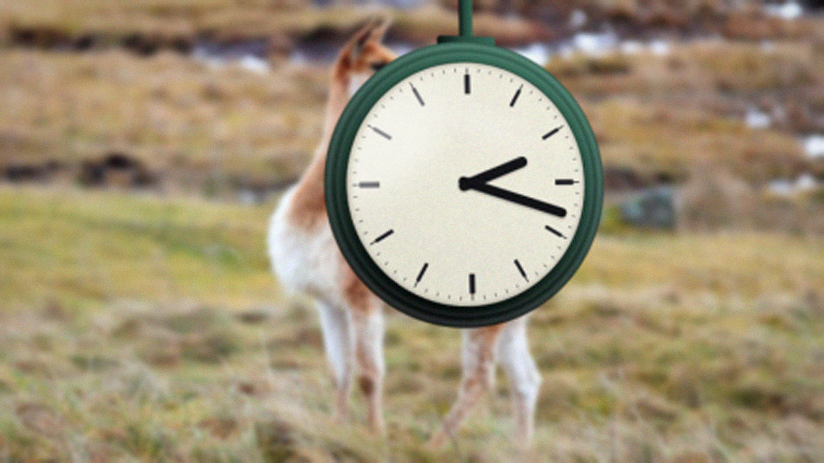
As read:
{"hour": 2, "minute": 18}
